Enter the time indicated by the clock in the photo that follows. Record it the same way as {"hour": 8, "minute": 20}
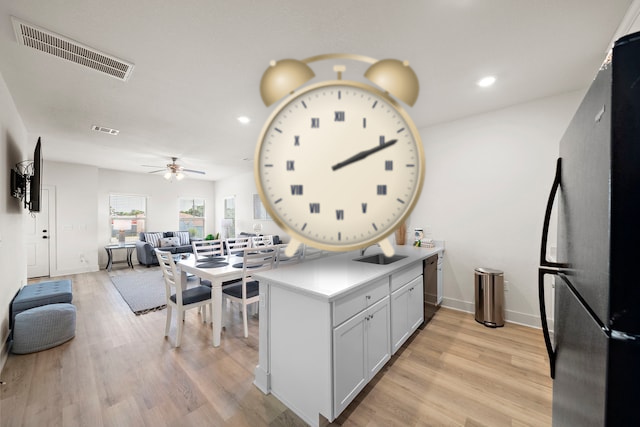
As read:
{"hour": 2, "minute": 11}
